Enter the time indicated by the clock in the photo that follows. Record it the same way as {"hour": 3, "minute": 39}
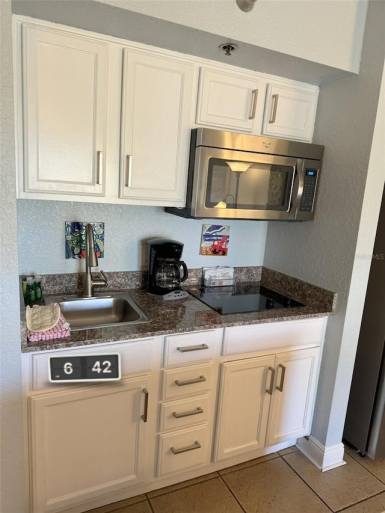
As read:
{"hour": 6, "minute": 42}
